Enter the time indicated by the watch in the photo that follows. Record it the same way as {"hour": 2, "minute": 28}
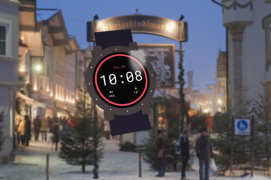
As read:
{"hour": 10, "minute": 8}
